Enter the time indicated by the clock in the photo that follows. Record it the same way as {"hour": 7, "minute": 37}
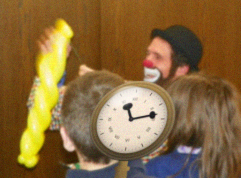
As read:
{"hour": 11, "minute": 13}
